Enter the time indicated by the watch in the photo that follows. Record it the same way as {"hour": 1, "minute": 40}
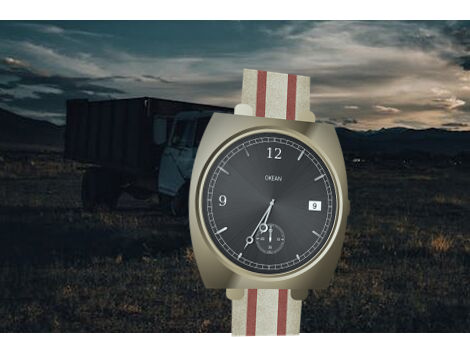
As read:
{"hour": 6, "minute": 35}
